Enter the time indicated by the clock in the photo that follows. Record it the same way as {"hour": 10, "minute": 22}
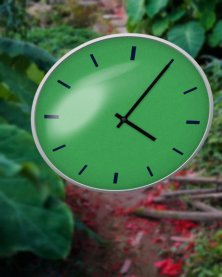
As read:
{"hour": 4, "minute": 5}
